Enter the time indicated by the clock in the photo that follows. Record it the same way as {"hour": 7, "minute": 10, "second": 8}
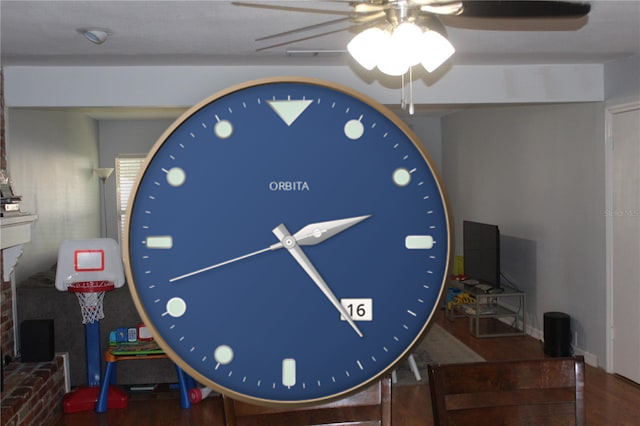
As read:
{"hour": 2, "minute": 23, "second": 42}
